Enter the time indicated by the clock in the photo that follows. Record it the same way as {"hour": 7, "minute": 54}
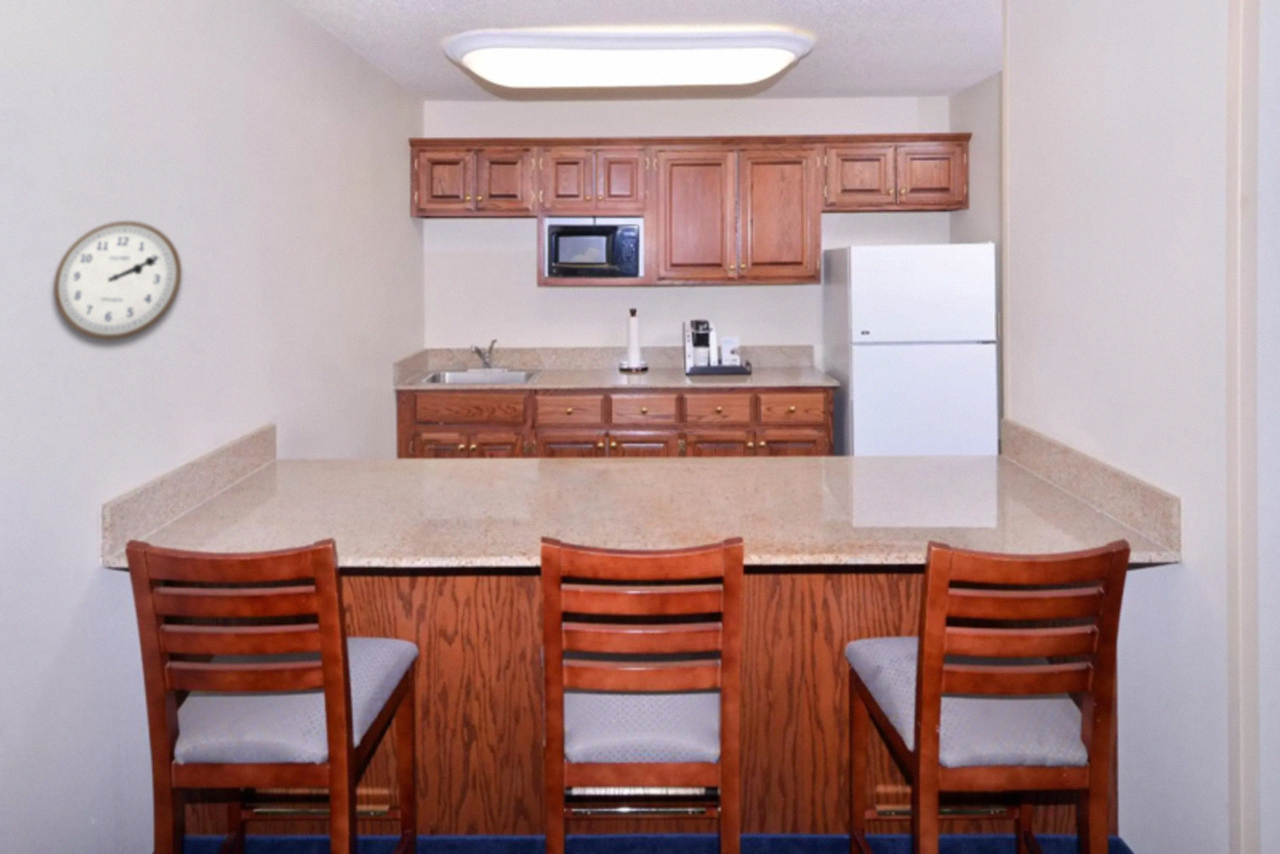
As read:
{"hour": 2, "minute": 10}
